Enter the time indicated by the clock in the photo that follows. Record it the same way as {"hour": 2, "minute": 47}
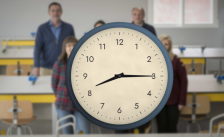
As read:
{"hour": 8, "minute": 15}
